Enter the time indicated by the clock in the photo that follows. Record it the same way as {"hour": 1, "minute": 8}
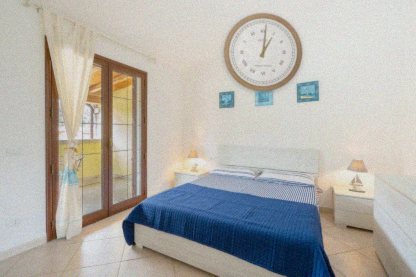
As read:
{"hour": 1, "minute": 1}
